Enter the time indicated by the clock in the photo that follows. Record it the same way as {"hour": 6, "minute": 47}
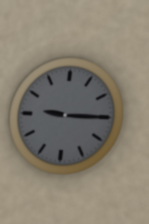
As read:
{"hour": 9, "minute": 15}
